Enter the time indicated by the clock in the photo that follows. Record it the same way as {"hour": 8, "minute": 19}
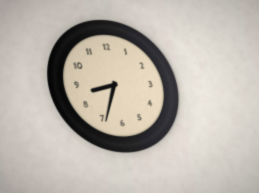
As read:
{"hour": 8, "minute": 34}
